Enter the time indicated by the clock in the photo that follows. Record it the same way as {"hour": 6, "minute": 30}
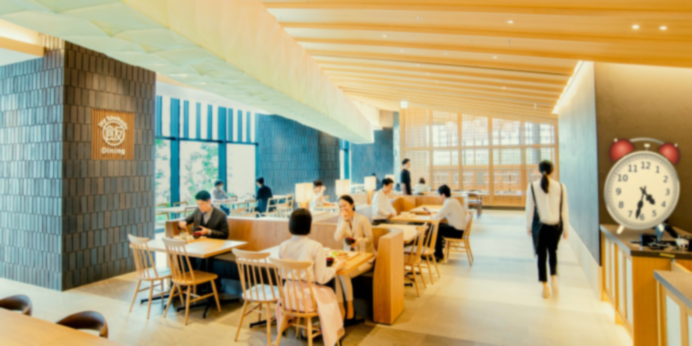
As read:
{"hour": 4, "minute": 32}
